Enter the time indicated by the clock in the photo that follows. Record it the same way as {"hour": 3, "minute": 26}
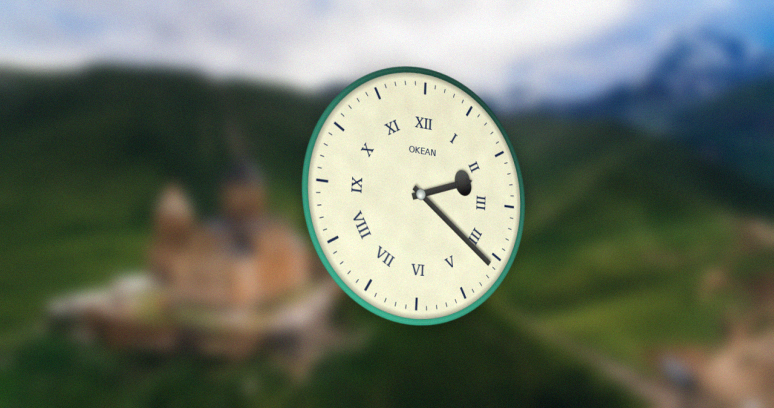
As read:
{"hour": 2, "minute": 21}
